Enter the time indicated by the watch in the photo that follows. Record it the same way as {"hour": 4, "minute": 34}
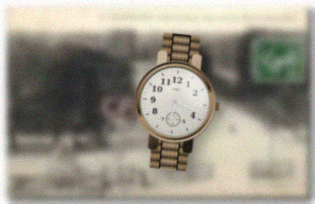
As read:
{"hour": 6, "minute": 18}
